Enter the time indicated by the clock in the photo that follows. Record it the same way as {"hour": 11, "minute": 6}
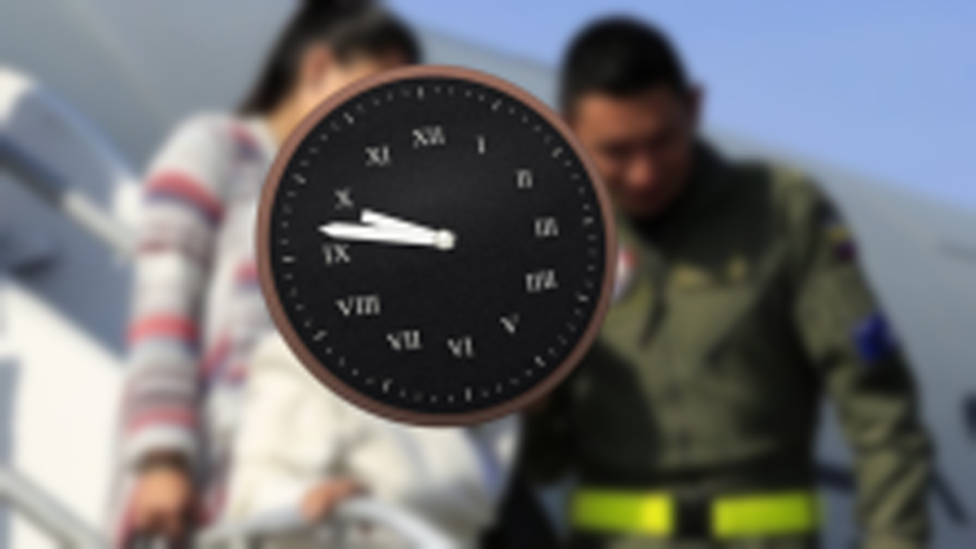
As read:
{"hour": 9, "minute": 47}
